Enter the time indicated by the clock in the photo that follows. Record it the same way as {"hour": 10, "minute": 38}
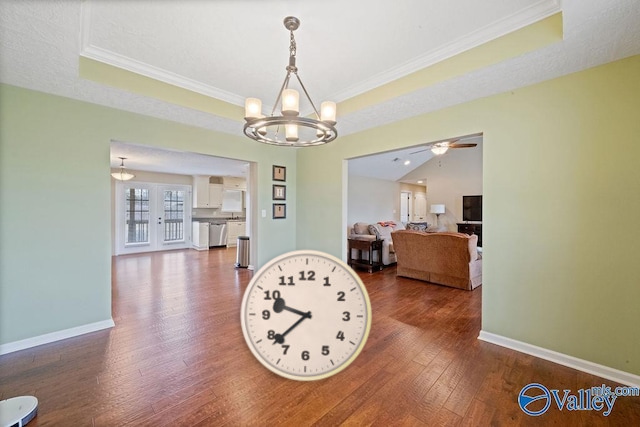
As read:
{"hour": 9, "minute": 38}
